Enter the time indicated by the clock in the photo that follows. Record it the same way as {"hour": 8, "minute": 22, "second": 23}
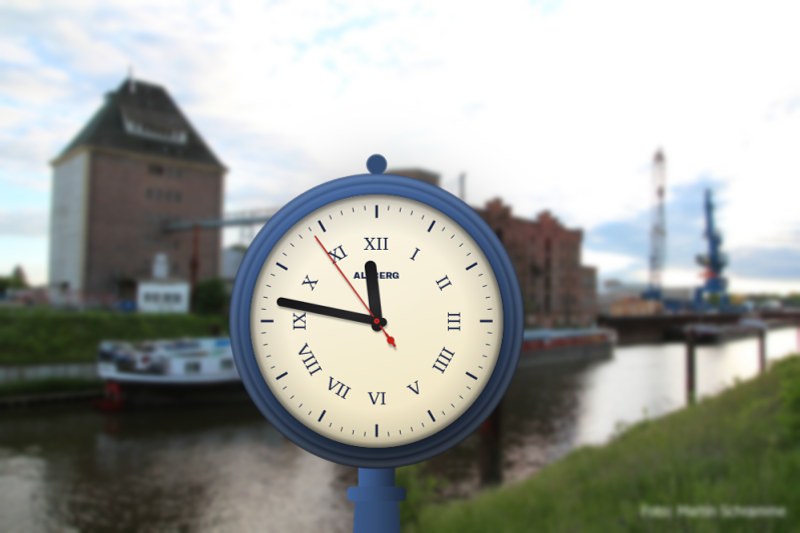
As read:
{"hour": 11, "minute": 46, "second": 54}
